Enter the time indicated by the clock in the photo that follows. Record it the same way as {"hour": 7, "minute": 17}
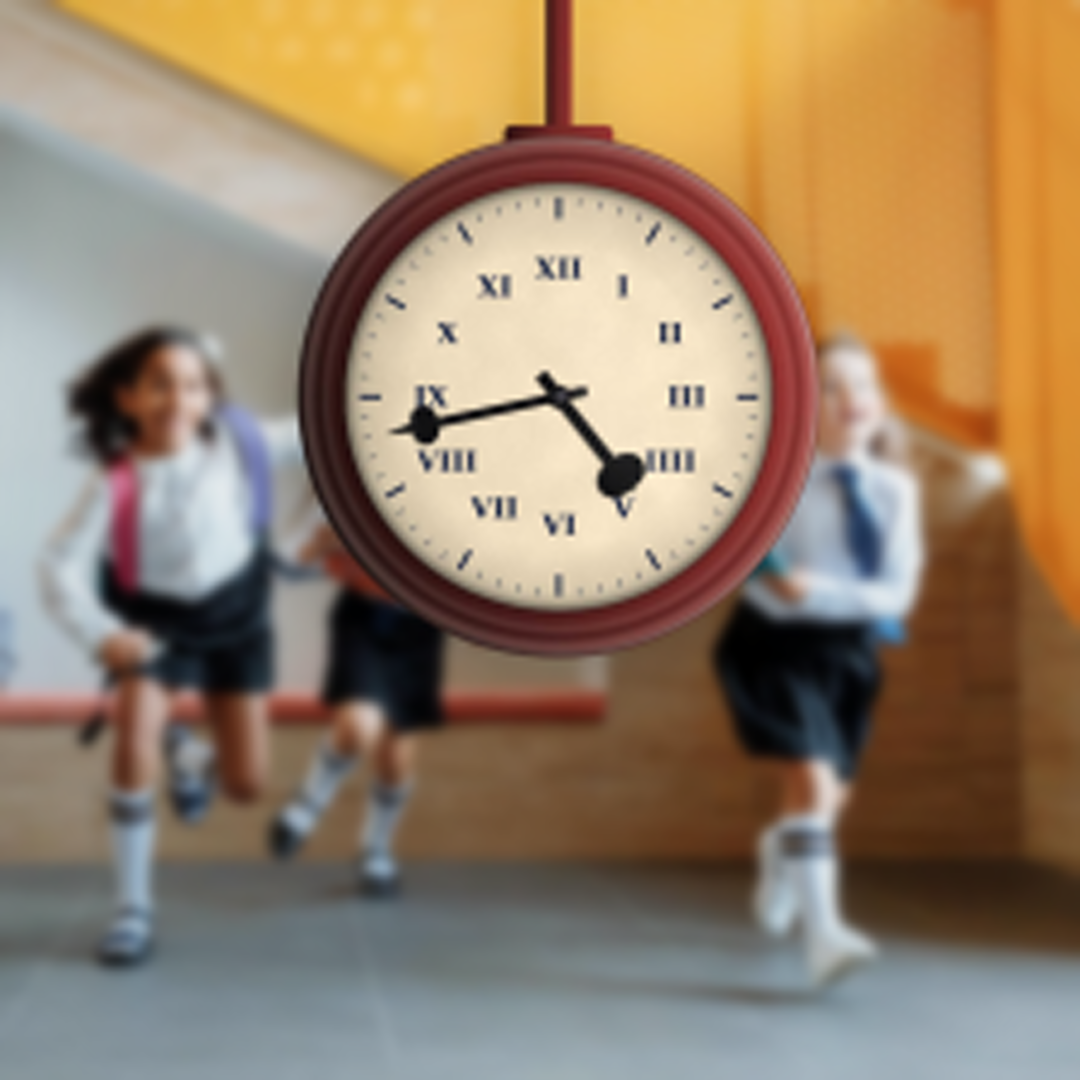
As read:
{"hour": 4, "minute": 43}
